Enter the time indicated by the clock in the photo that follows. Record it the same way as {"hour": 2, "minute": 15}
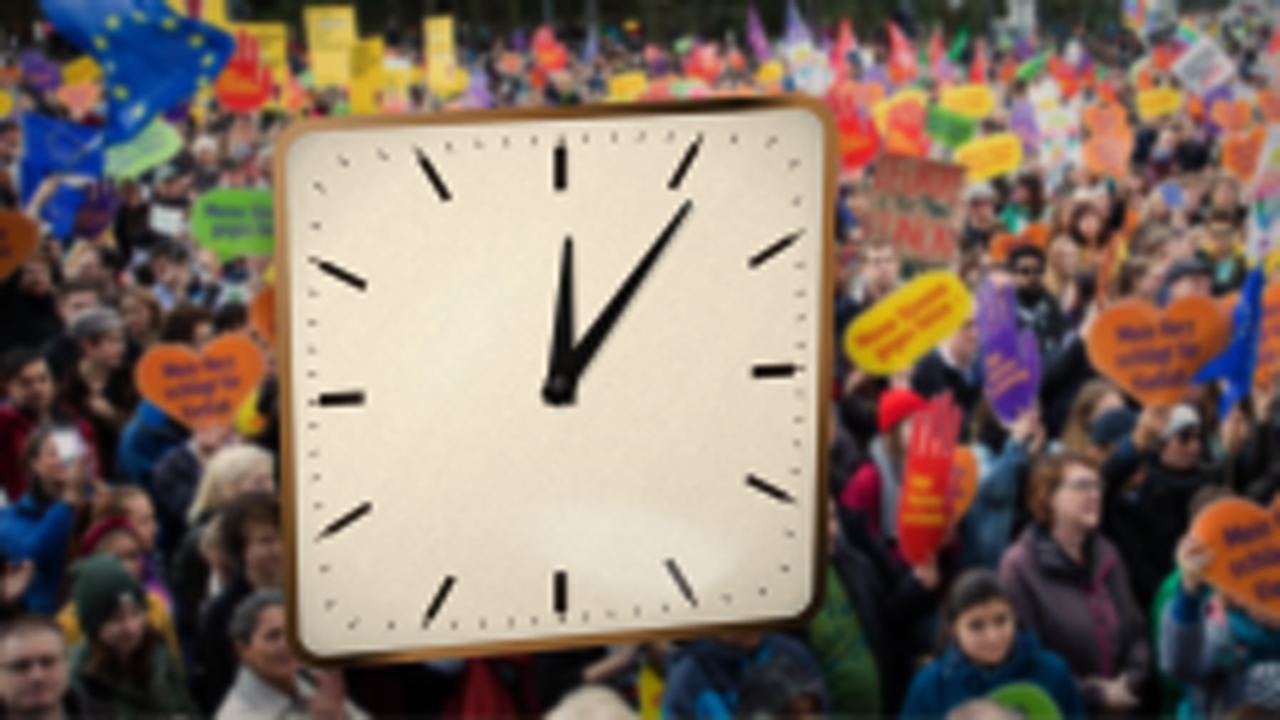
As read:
{"hour": 12, "minute": 6}
